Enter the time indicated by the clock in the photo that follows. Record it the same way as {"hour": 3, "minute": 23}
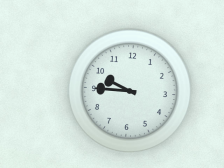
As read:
{"hour": 9, "minute": 45}
